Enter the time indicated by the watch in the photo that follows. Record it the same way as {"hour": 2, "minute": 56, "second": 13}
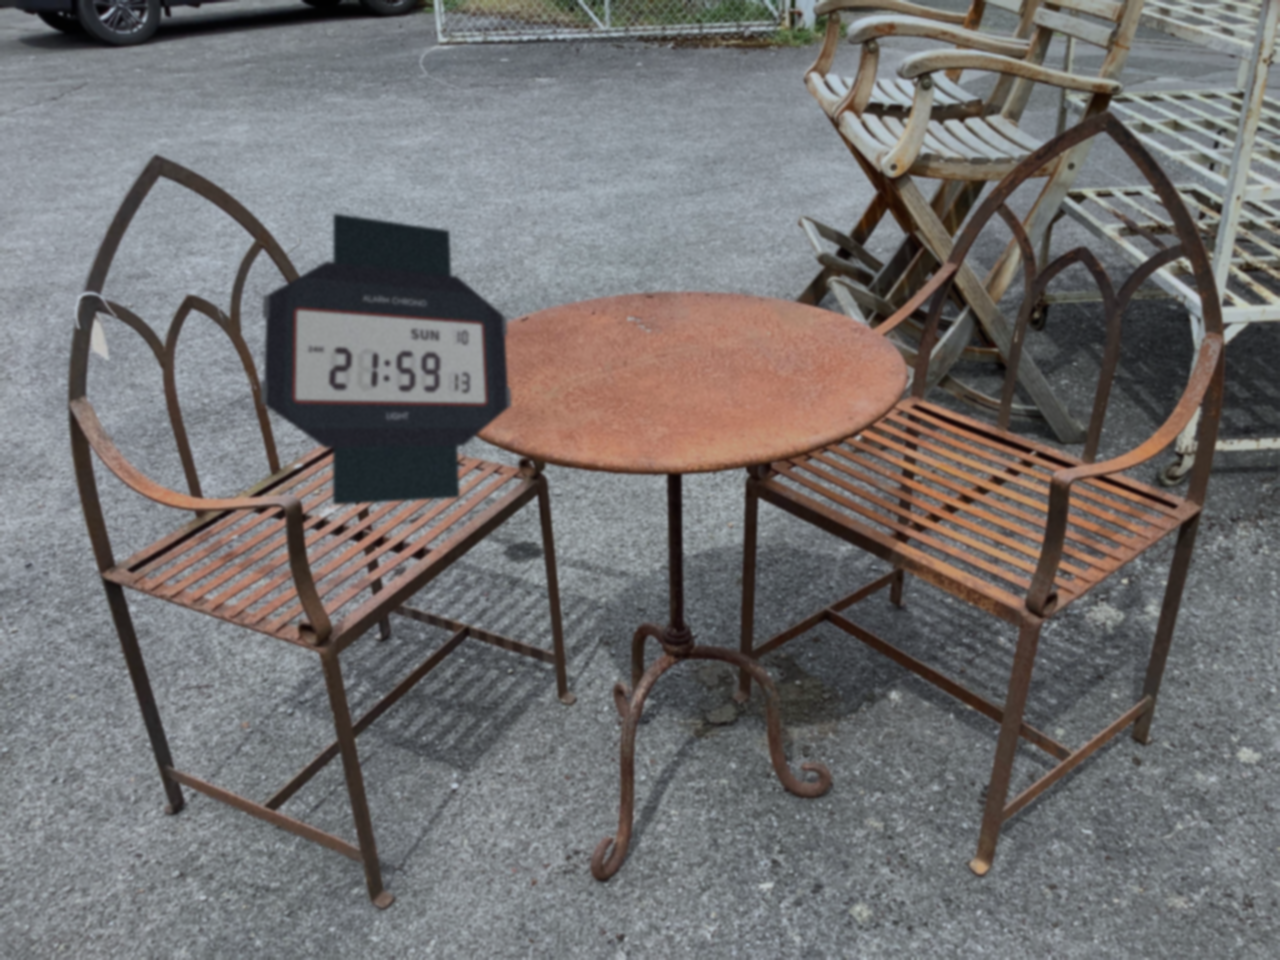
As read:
{"hour": 21, "minute": 59, "second": 13}
